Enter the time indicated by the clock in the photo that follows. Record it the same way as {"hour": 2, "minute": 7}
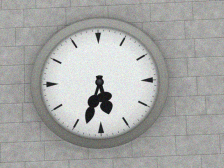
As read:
{"hour": 5, "minute": 33}
